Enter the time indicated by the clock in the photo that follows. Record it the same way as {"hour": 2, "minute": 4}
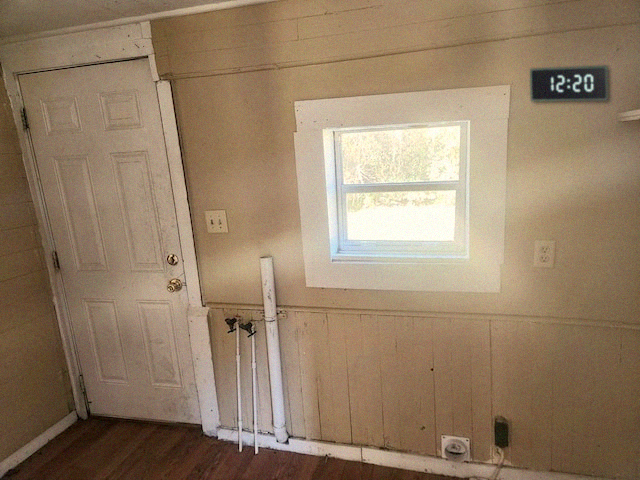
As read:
{"hour": 12, "minute": 20}
